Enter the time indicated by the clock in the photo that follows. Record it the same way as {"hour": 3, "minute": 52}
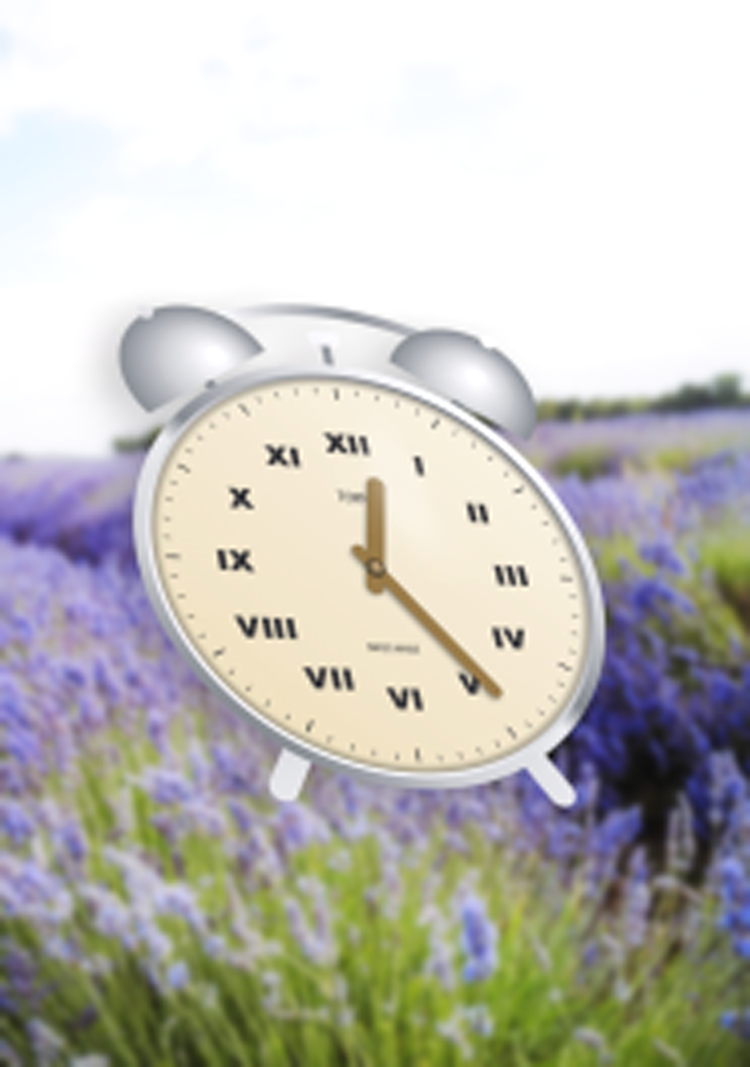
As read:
{"hour": 12, "minute": 24}
